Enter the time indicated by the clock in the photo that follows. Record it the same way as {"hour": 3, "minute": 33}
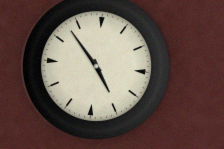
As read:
{"hour": 4, "minute": 53}
